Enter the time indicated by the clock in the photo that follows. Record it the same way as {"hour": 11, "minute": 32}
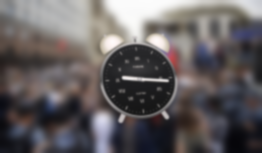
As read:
{"hour": 9, "minute": 16}
